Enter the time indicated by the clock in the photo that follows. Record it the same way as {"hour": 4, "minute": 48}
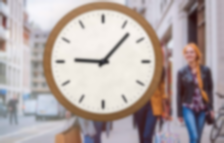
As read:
{"hour": 9, "minute": 7}
